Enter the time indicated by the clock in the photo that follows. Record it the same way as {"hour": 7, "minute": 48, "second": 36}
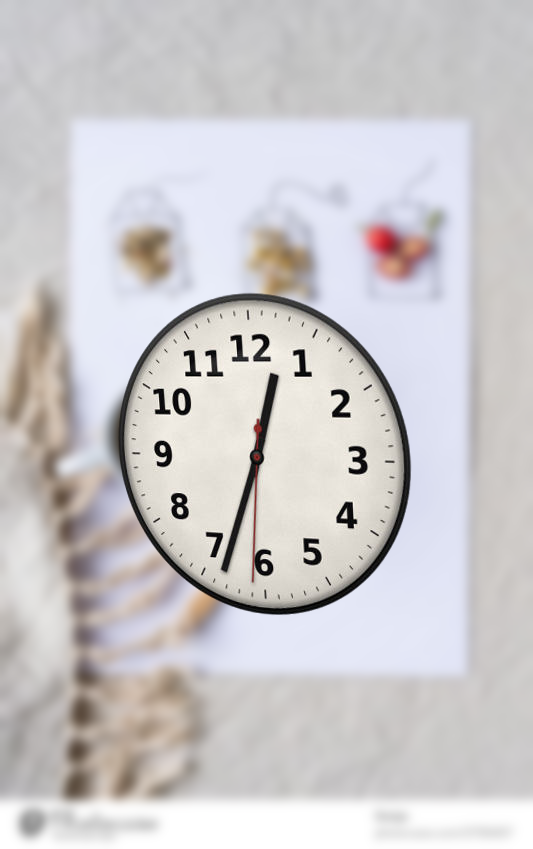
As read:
{"hour": 12, "minute": 33, "second": 31}
